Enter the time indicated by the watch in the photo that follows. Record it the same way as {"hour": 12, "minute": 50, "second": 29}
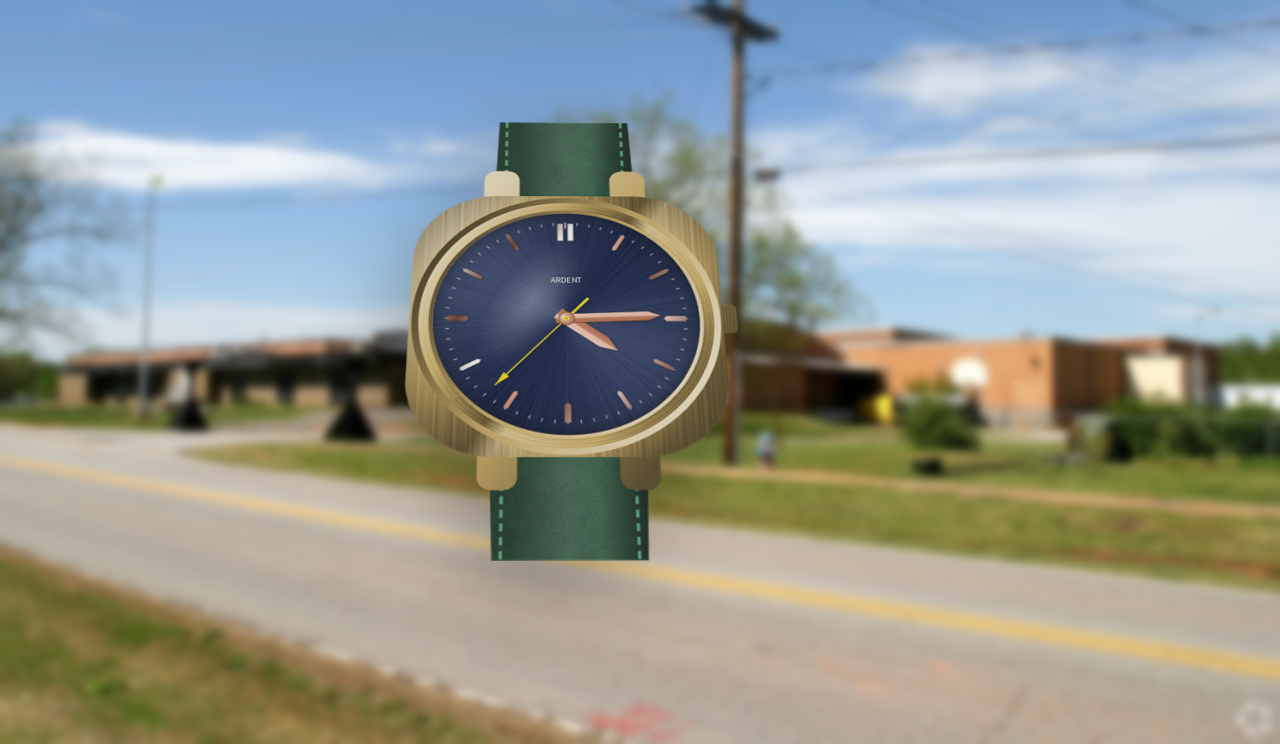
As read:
{"hour": 4, "minute": 14, "second": 37}
